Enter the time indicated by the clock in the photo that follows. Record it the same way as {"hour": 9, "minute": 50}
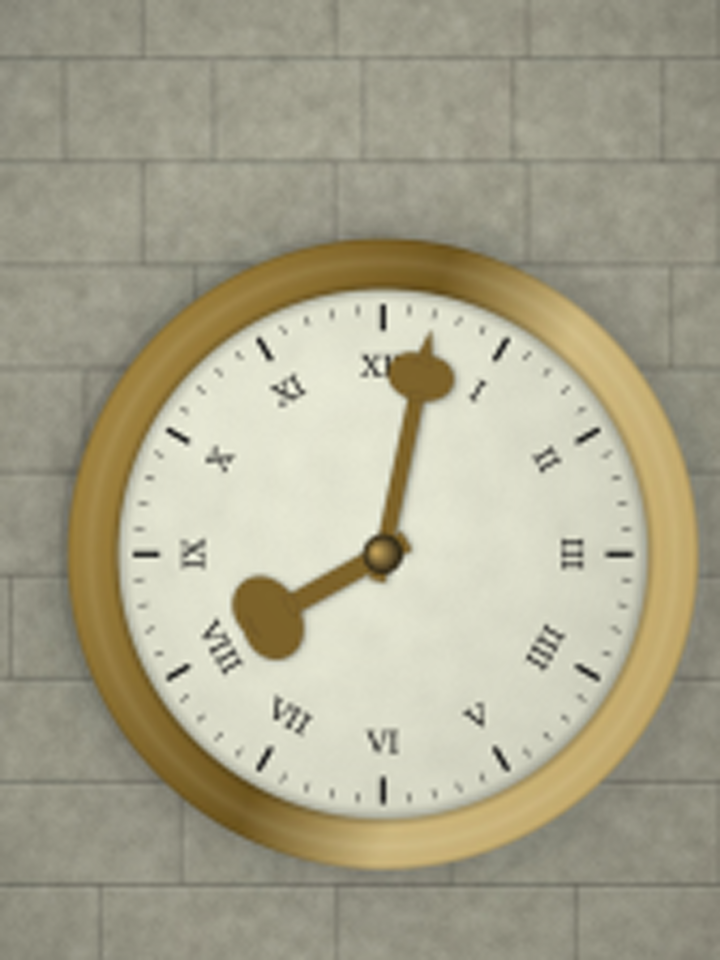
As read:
{"hour": 8, "minute": 2}
